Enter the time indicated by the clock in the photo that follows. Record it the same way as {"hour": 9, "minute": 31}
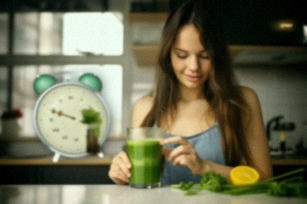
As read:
{"hour": 9, "minute": 49}
